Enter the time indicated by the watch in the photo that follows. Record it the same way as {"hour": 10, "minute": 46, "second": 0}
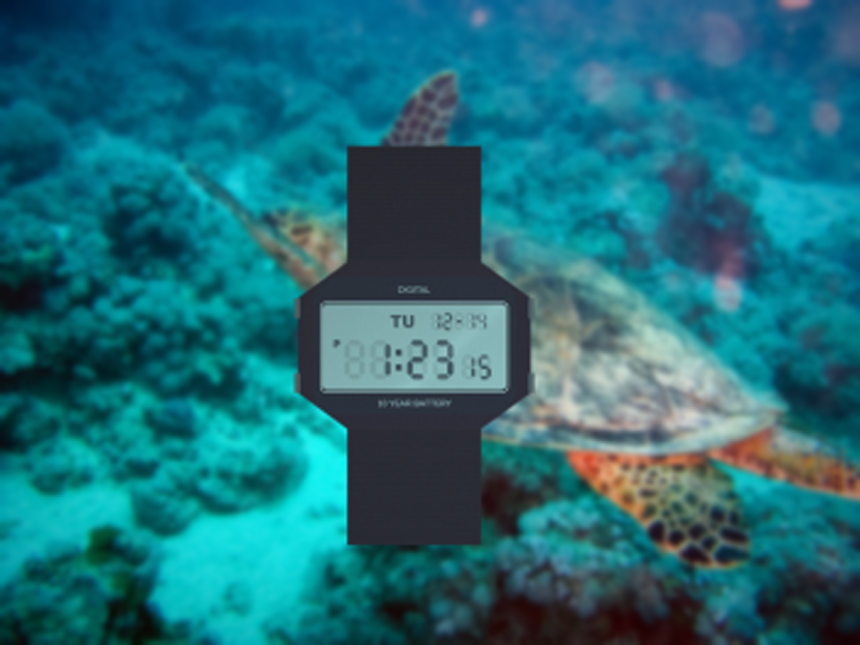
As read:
{"hour": 1, "minute": 23, "second": 15}
